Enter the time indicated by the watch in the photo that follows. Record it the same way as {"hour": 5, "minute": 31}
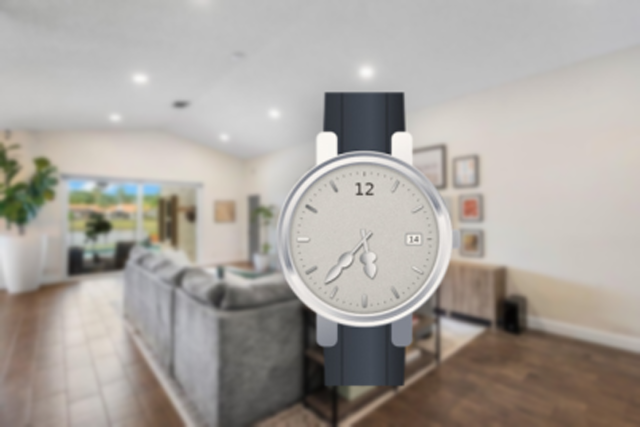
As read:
{"hour": 5, "minute": 37}
